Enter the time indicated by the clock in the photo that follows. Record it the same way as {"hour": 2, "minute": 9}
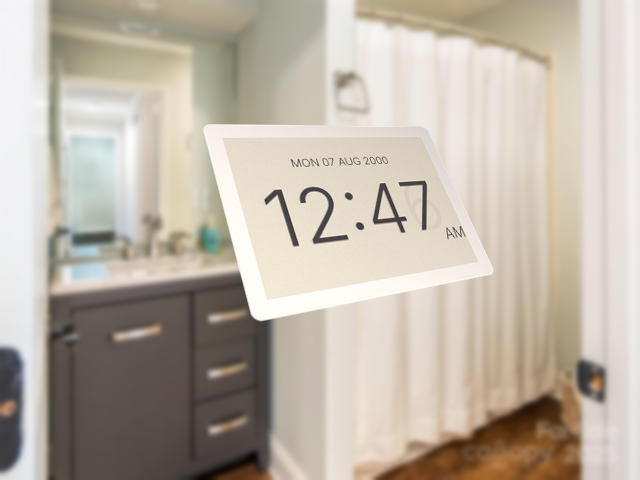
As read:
{"hour": 12, "minute": 47}
